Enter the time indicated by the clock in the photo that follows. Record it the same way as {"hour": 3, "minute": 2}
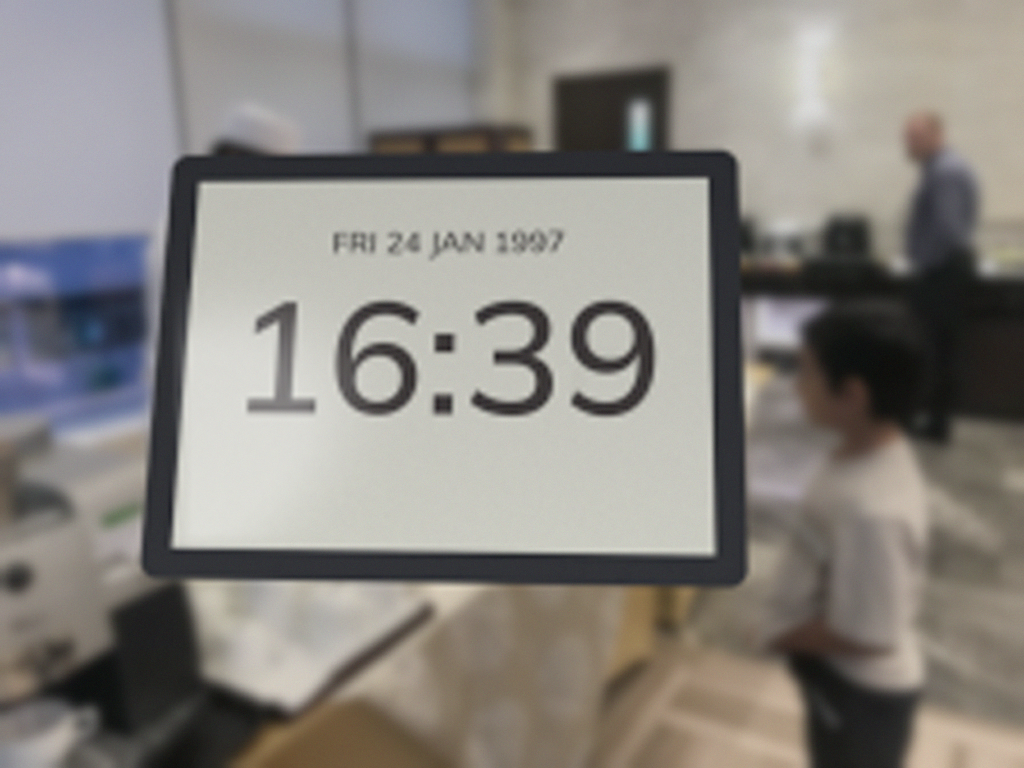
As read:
{"hour": 16, "minute": 39}
